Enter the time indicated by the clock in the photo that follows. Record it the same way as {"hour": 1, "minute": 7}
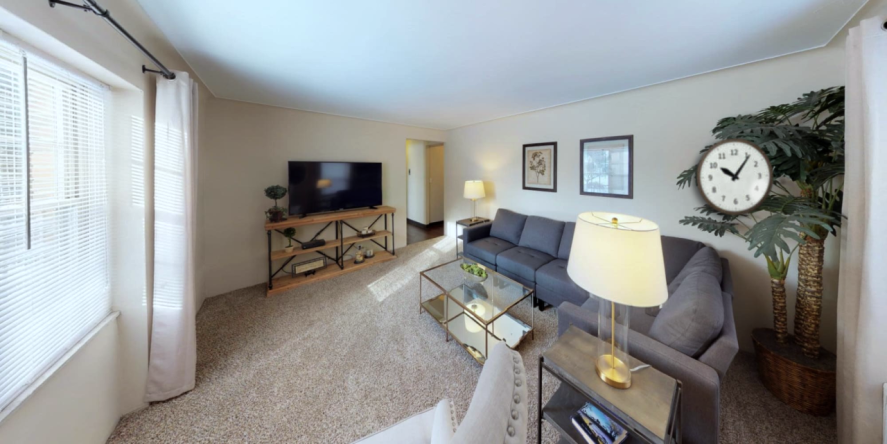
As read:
{"hour": 10, "minute": 6}
